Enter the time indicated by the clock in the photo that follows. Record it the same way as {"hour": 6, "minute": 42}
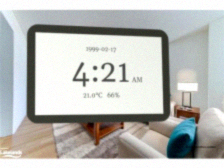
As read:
{"hour": 4, "minute": 21}
